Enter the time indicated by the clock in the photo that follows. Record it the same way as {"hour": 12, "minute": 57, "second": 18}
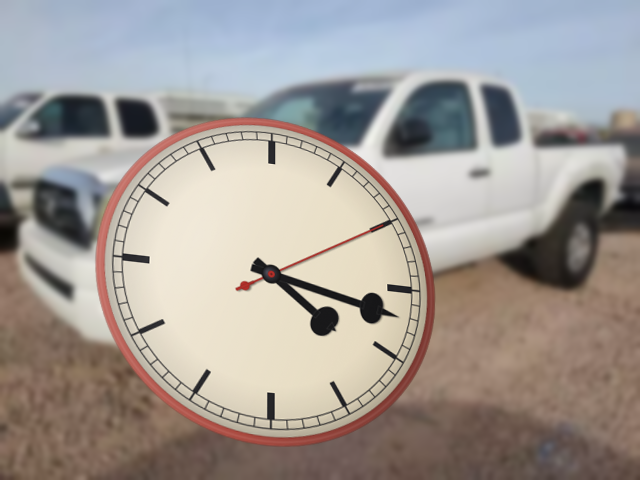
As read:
{"hour": 4, "minute": 17, "second": 10}
